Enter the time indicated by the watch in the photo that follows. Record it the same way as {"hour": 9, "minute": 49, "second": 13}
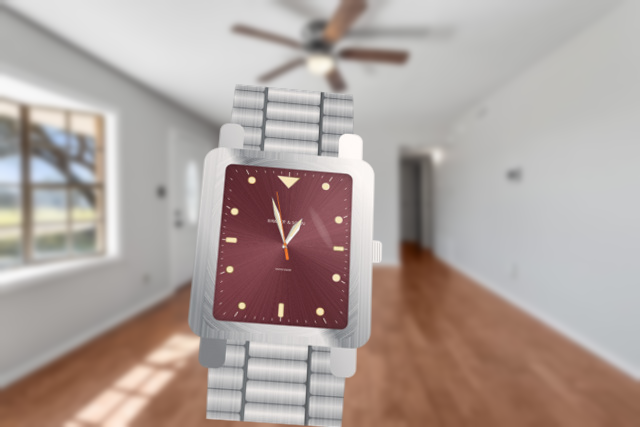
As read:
{"hour": 12, "minute": 56, "second": 58}
